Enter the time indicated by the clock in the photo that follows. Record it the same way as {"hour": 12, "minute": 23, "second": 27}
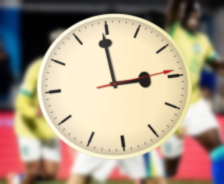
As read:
{"hour": 2, "minute": 59, "second": 14}
